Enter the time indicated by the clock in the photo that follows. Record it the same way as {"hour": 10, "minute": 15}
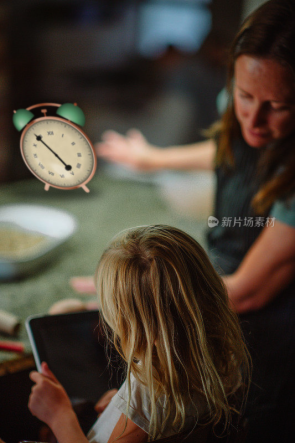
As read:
{"hour": 4, "minute": 54}
